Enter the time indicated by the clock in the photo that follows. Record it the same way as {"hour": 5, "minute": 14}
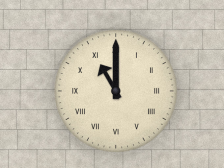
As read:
{"hour": 11, "minute": 0}
